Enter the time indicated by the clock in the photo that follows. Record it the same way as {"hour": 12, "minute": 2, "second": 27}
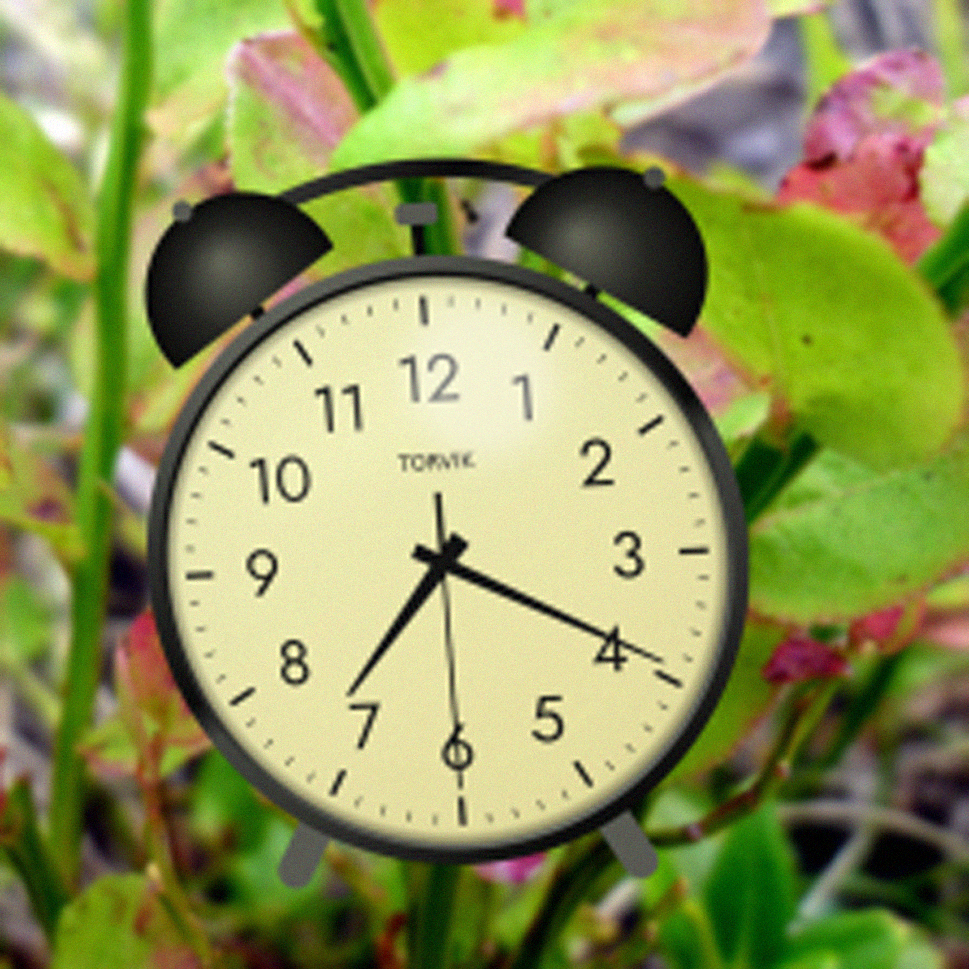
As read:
{"hour": 7, "minute": 19, "second": 30}
